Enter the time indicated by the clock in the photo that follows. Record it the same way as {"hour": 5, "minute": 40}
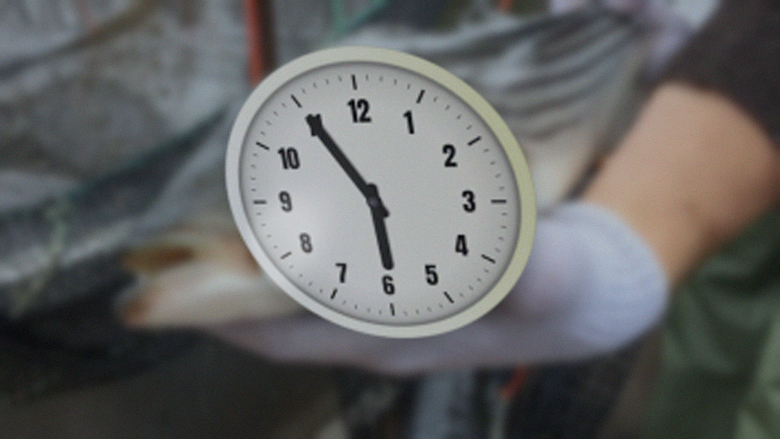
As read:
{"hour": 5, "minute": 55}
